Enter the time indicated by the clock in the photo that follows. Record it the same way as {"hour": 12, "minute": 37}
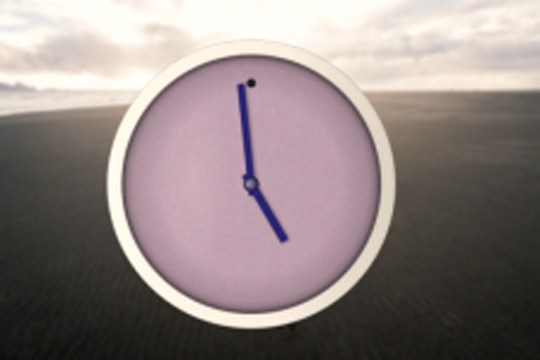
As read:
{"hour": 4, "minute": 59}
